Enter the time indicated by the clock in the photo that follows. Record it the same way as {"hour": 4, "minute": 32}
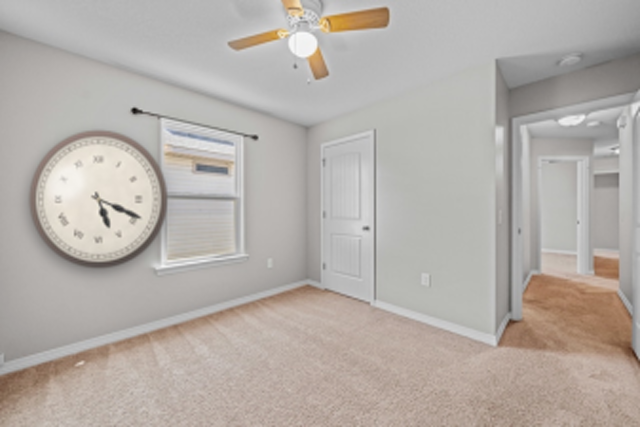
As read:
{"hour": 5, "minute": 19}
